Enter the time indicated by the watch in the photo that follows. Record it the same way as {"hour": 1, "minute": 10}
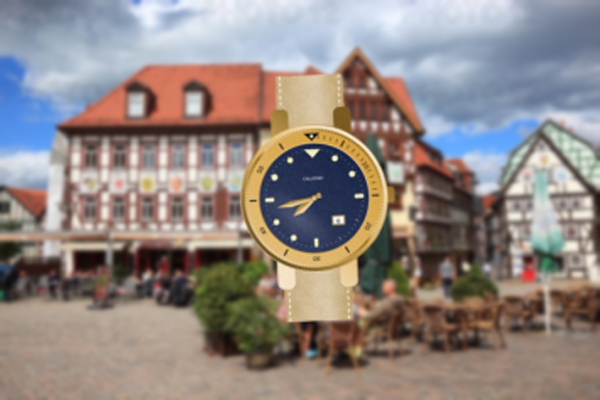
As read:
{"hour": 7, "minute": 43}
